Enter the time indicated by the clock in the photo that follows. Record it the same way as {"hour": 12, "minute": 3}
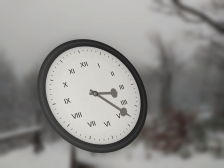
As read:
{"hour": 3, "minute": 23}
